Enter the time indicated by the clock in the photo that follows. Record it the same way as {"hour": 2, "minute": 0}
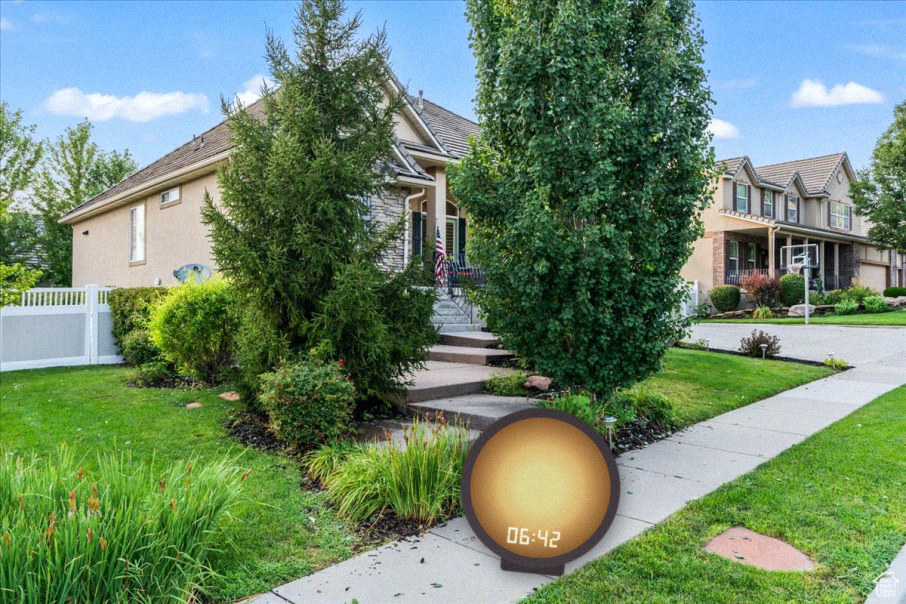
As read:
{"hour": 6, "minute": 42}
